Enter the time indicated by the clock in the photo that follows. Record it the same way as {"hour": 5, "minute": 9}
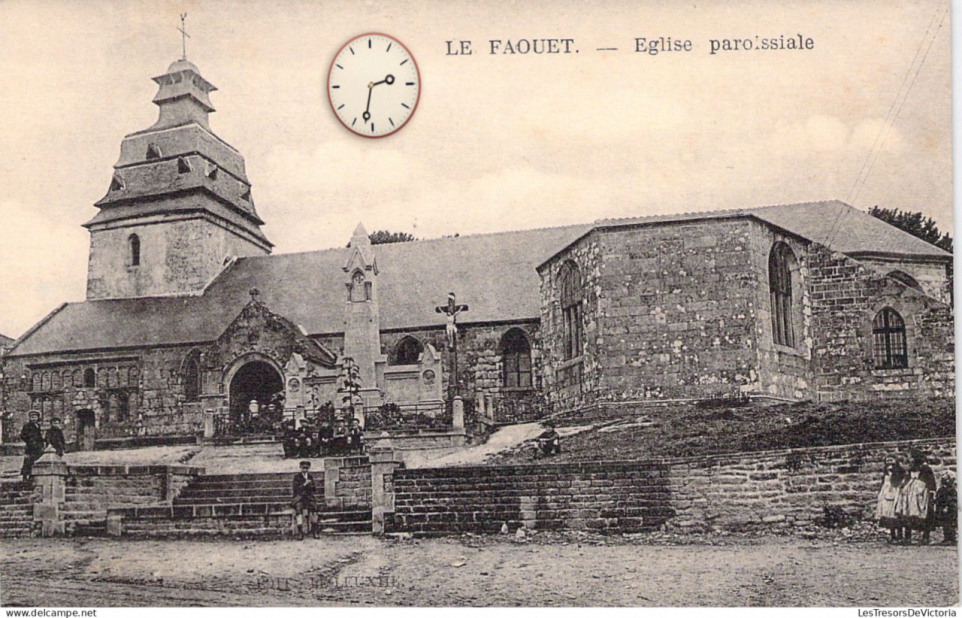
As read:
{"hour": 2, "minute": 32}
